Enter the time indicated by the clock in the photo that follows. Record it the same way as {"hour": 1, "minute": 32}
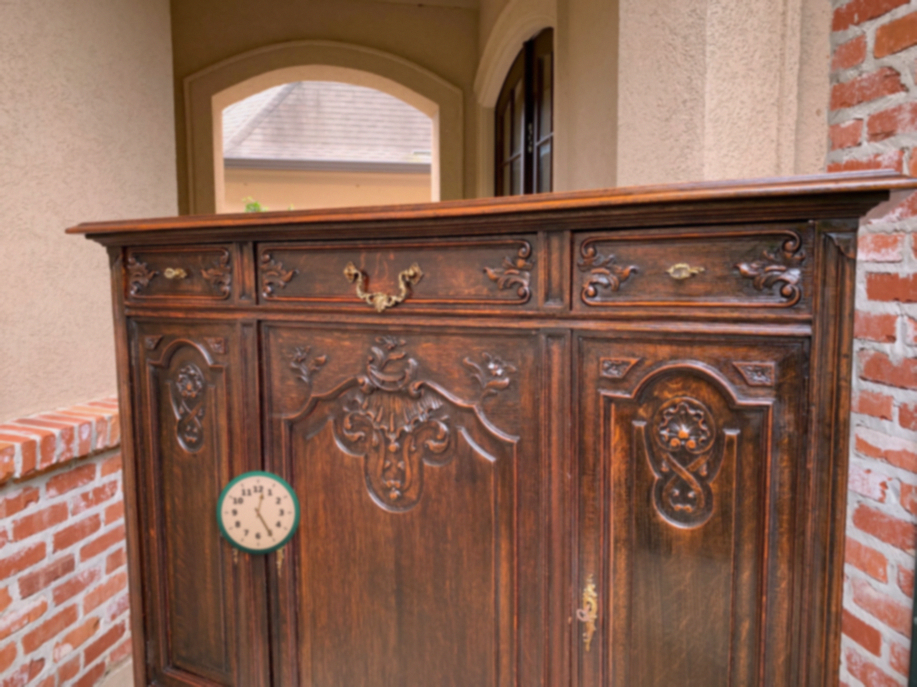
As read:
{"hour": 12, "minute": 25}
